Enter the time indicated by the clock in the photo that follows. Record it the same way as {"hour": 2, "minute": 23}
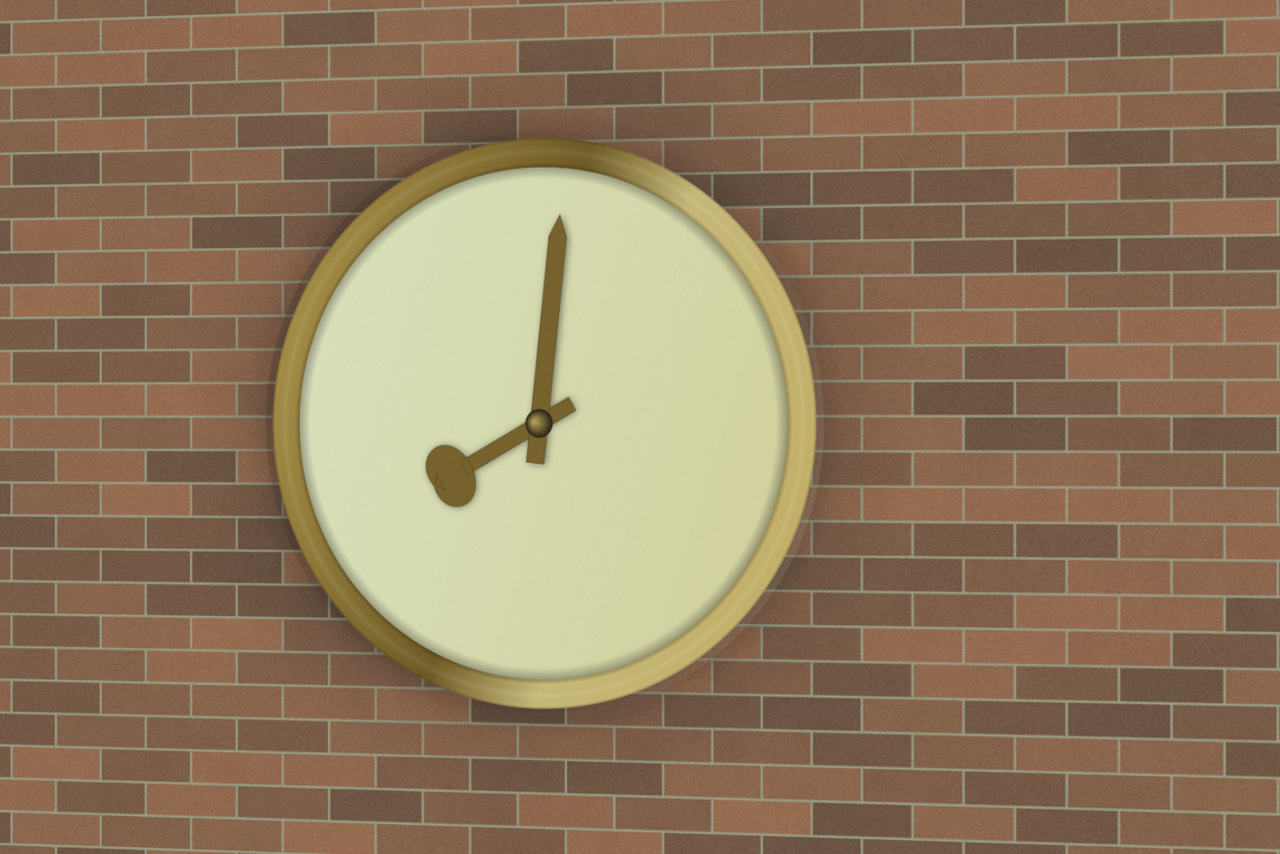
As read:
{"hour": 8, "minute": 1}
